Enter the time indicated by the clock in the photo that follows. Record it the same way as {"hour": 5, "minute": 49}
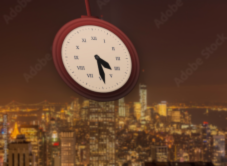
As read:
{"hour": 4, "minute": 29}
